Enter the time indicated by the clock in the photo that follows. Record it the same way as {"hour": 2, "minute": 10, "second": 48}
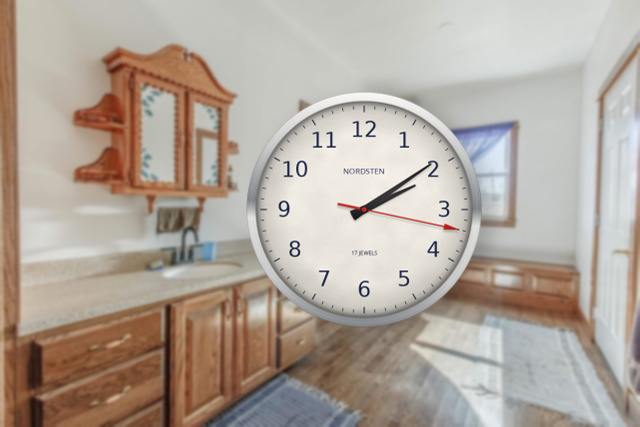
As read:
{"hour": 2, "minute": 9, "second": 17}
